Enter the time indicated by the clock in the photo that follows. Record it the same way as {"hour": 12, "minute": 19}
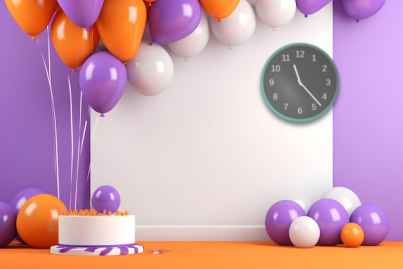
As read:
{"hour": 11, "minute": 23}
